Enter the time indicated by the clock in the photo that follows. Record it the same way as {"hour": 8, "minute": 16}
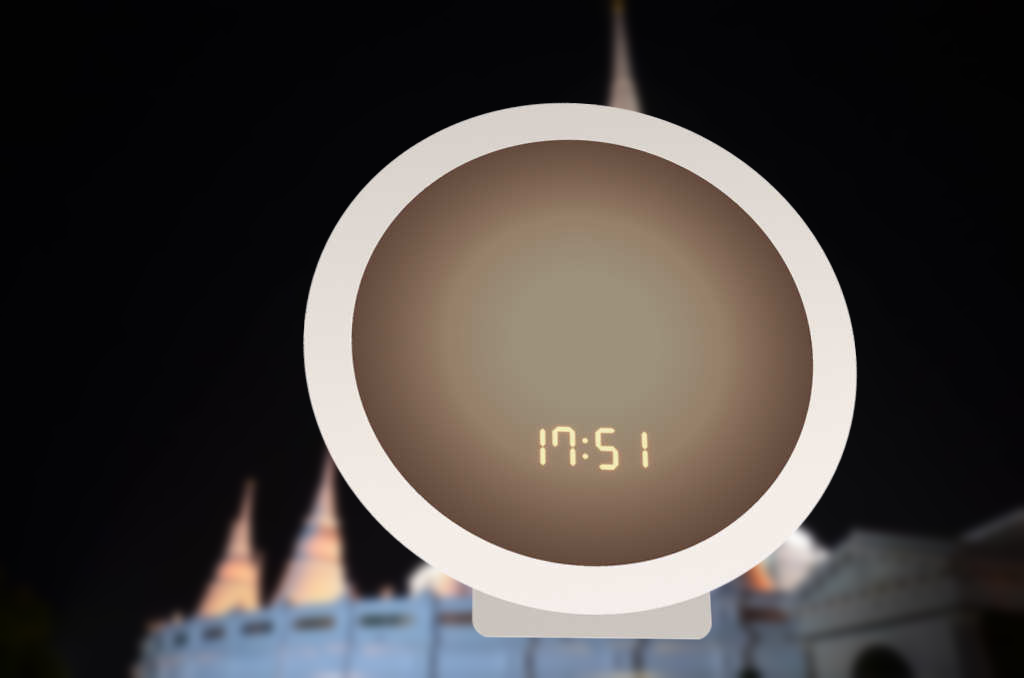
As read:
{"hour": 17, "minute": 51}
